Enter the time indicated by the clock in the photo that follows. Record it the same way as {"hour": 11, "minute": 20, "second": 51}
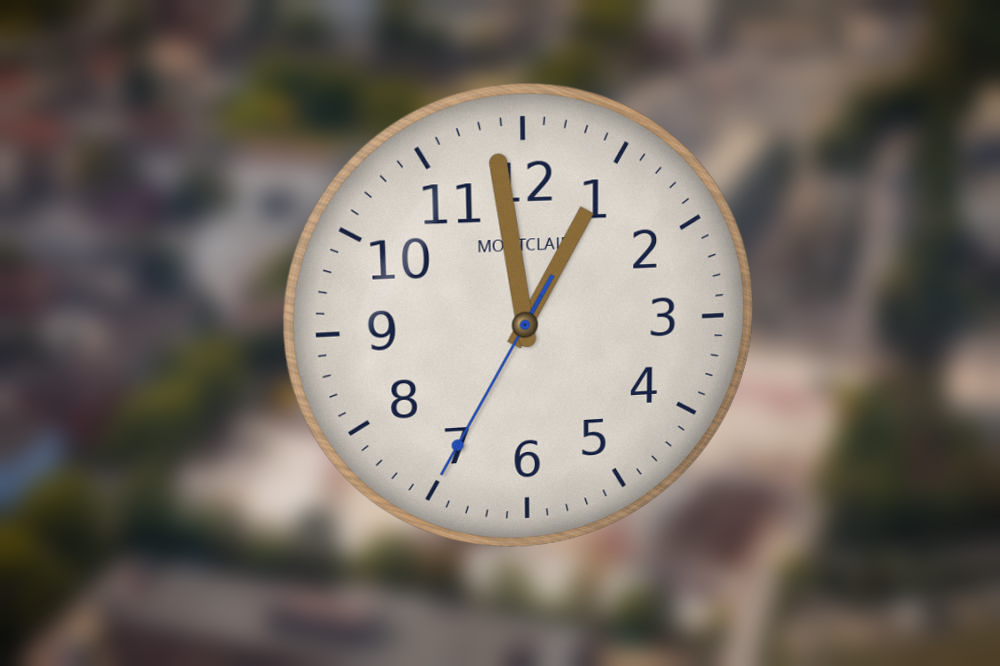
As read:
{"hour": 12, "minute": 58, "second": 35}
